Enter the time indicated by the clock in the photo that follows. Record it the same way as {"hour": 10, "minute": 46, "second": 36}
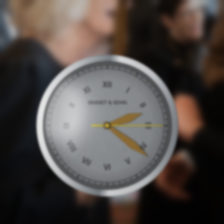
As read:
{"hour": 2, "minute": 21, "second": 15}
